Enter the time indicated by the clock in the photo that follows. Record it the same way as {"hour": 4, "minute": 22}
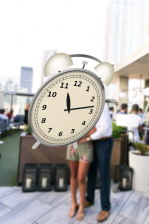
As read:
{"hour": 11, "minute": 13}
